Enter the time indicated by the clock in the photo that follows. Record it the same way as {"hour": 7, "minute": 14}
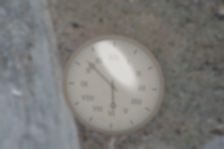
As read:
{"hour": 5, "minute": 52}
